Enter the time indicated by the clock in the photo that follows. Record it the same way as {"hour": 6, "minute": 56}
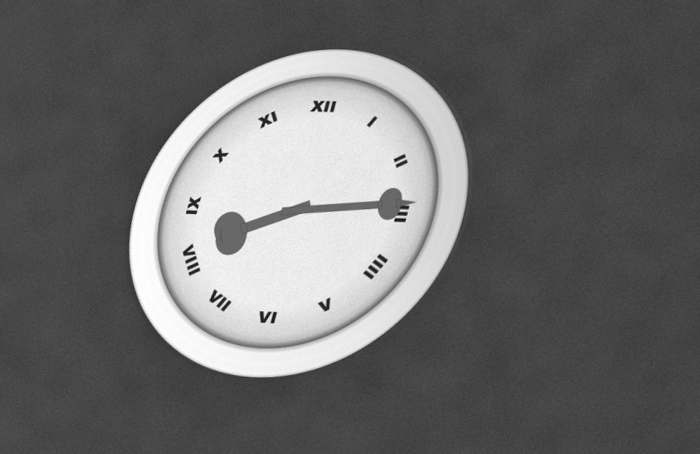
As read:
{"hour": 8, "minute": 14}
